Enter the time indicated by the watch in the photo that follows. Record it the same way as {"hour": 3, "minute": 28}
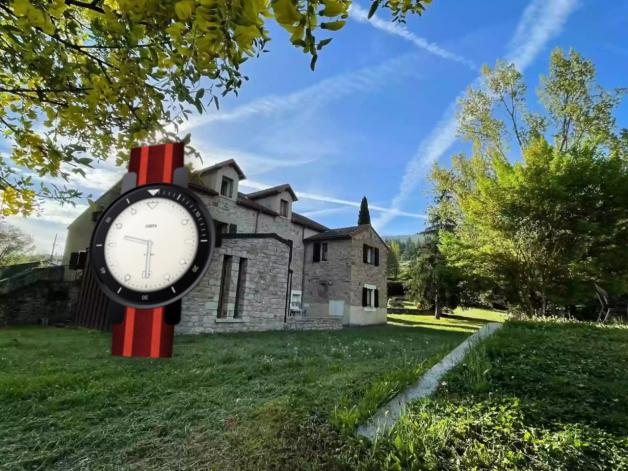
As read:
{"hour": 9, "minute": 30}
